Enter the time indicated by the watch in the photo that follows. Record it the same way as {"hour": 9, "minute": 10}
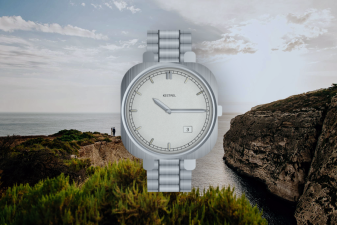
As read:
{"hour": 10, "minute": 15}
